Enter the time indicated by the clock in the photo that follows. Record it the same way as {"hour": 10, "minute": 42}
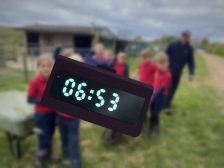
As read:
{"hour": 6, "minute": 53}
